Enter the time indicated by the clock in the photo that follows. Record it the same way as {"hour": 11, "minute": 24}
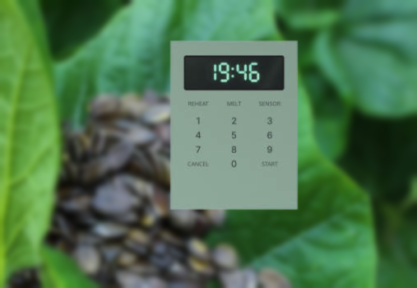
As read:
{"hour": 19, "minute": 46}
